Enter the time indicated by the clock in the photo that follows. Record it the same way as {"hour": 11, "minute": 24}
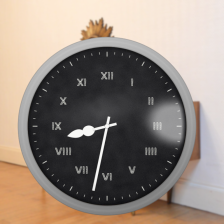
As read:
{"hour": 8, "minute": 32}
